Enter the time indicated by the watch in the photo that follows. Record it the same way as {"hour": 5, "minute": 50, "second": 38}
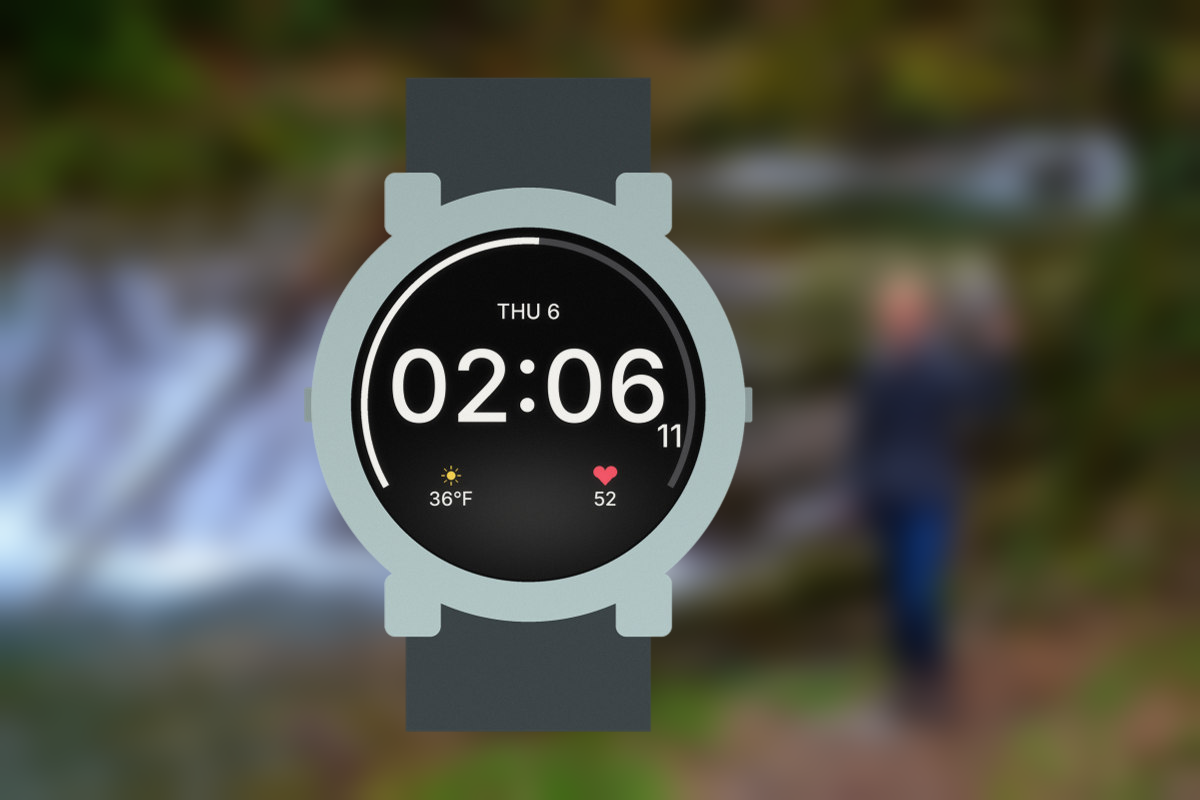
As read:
{"hour": 2, "minute": 6, "second": 11}
